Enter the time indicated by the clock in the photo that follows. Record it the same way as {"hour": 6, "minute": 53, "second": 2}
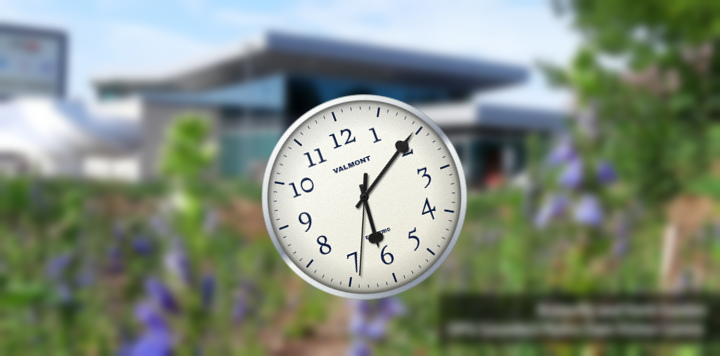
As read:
{"hour": 6, "minute": 9, "second": 34}
